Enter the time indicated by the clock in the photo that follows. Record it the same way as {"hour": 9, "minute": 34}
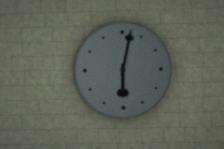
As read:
{"hour": 6, "minute": 2}
